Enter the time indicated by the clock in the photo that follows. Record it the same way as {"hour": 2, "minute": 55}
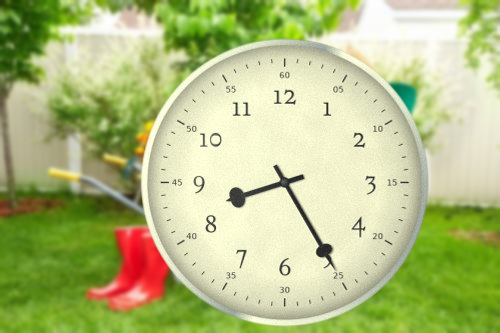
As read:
{"hour": 8, "minute": 25}
